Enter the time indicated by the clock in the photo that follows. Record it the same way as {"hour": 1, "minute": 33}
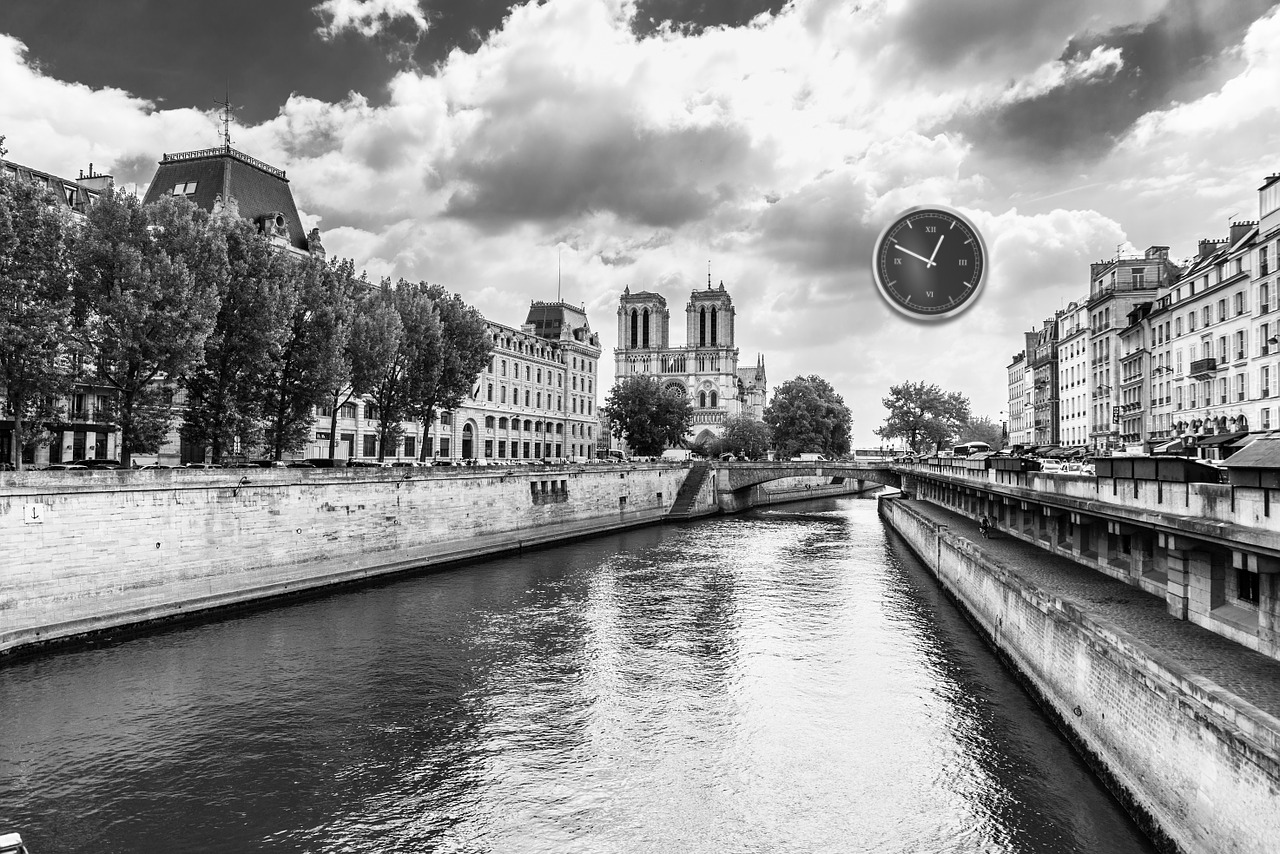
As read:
{"hour": 12, "minute": 49}
